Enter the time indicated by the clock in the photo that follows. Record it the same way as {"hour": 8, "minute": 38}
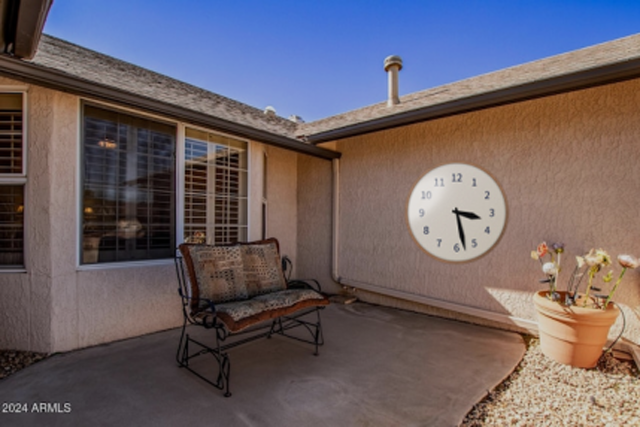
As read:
{"hour": 3, "minute": 28}
